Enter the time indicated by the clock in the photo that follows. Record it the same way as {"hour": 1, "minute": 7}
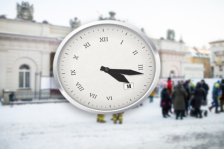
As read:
{"hour": 4, "minute": 17}
